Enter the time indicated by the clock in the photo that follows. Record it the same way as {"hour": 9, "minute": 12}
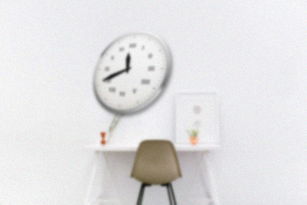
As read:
{"hour": 11, "minute": 41}
